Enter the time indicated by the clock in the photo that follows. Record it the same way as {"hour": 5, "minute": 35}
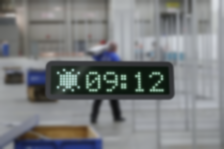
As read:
{"hour": 9, "minute": 12}
